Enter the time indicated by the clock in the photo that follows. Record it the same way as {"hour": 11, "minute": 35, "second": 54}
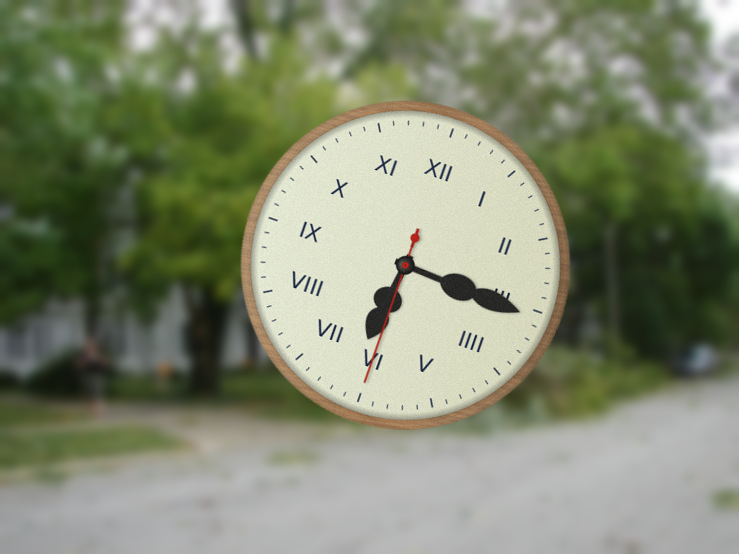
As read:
{"hour": 6, "minute": 15, "second": 30}
